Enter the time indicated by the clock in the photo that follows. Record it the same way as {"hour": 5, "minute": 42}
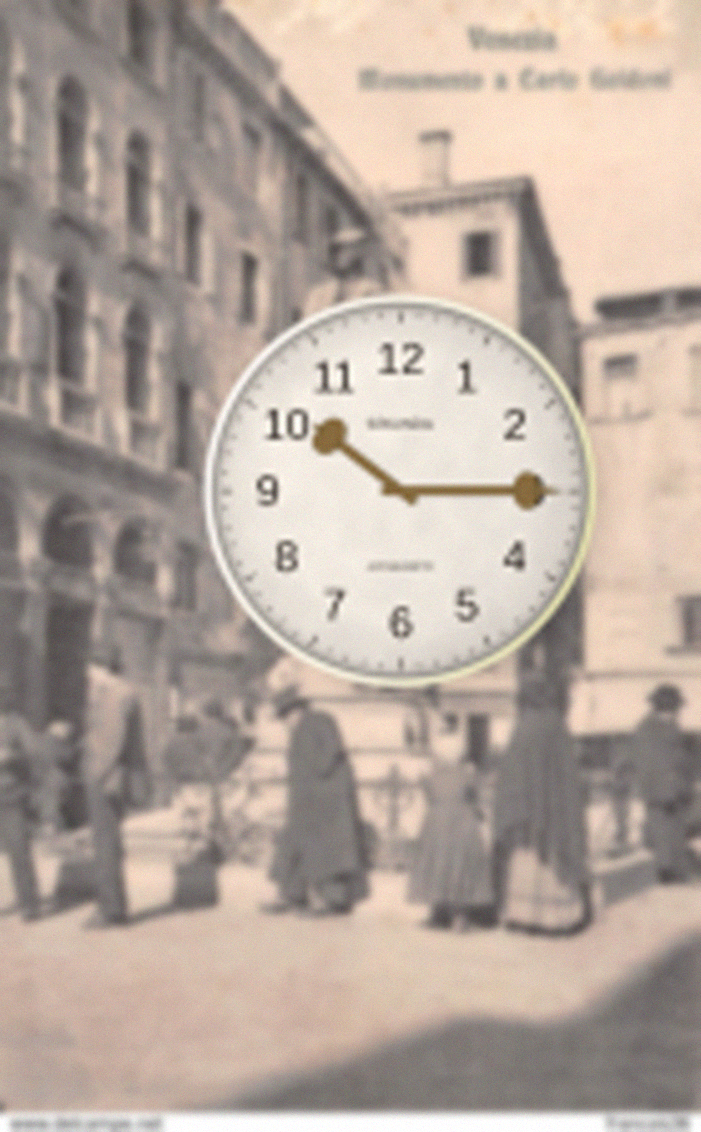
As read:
{"hour": 10, "minute": 15}
